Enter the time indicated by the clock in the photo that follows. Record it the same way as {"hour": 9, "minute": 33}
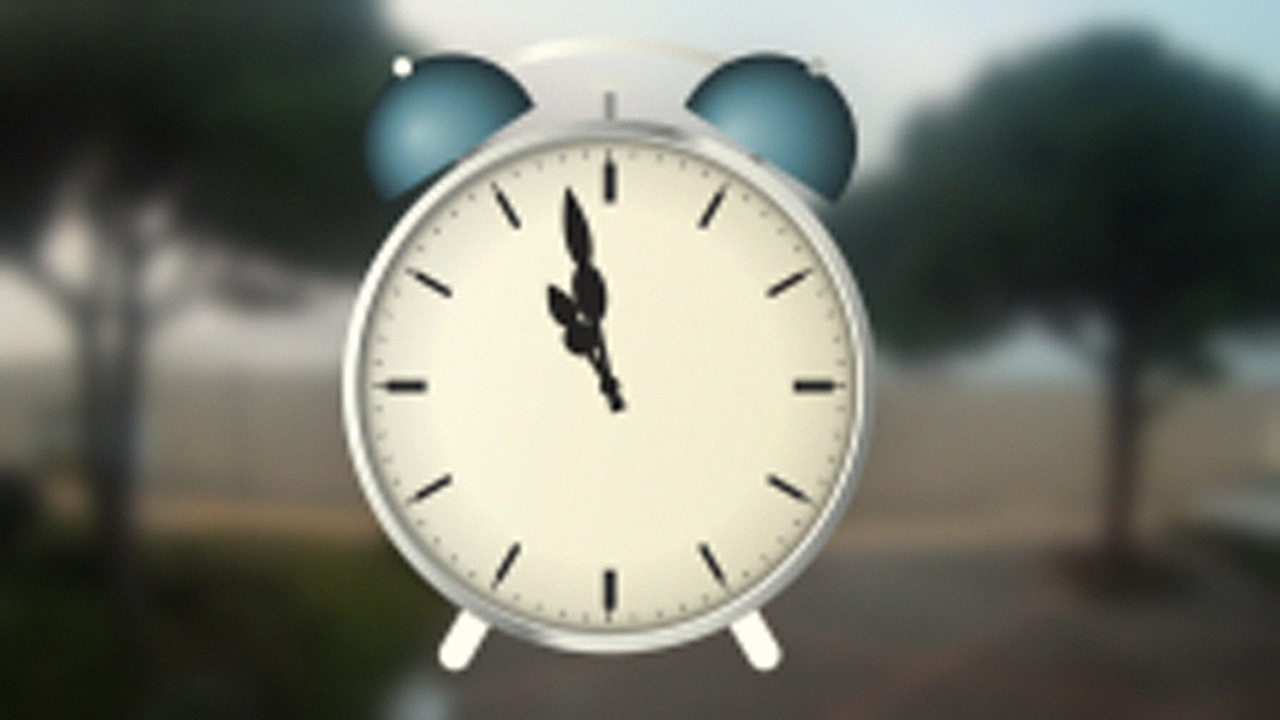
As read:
{"hour": 10, "minute": 58}
